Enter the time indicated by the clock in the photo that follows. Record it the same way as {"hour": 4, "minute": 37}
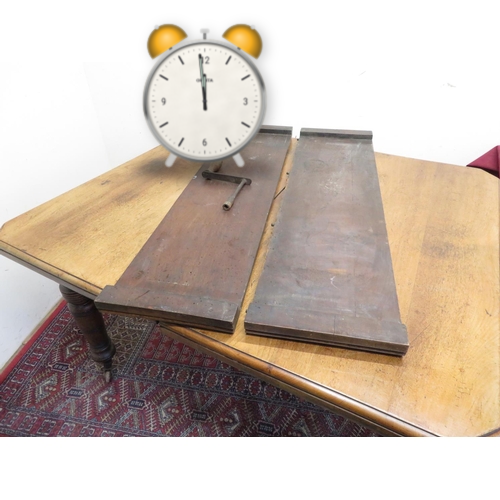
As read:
{"hour": 11, "minute": 59}
